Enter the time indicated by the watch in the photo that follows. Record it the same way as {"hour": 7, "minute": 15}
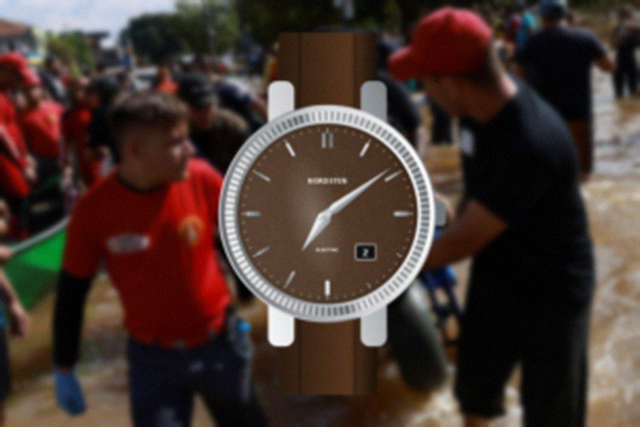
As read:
{"hour": 7, "minute": 9}
